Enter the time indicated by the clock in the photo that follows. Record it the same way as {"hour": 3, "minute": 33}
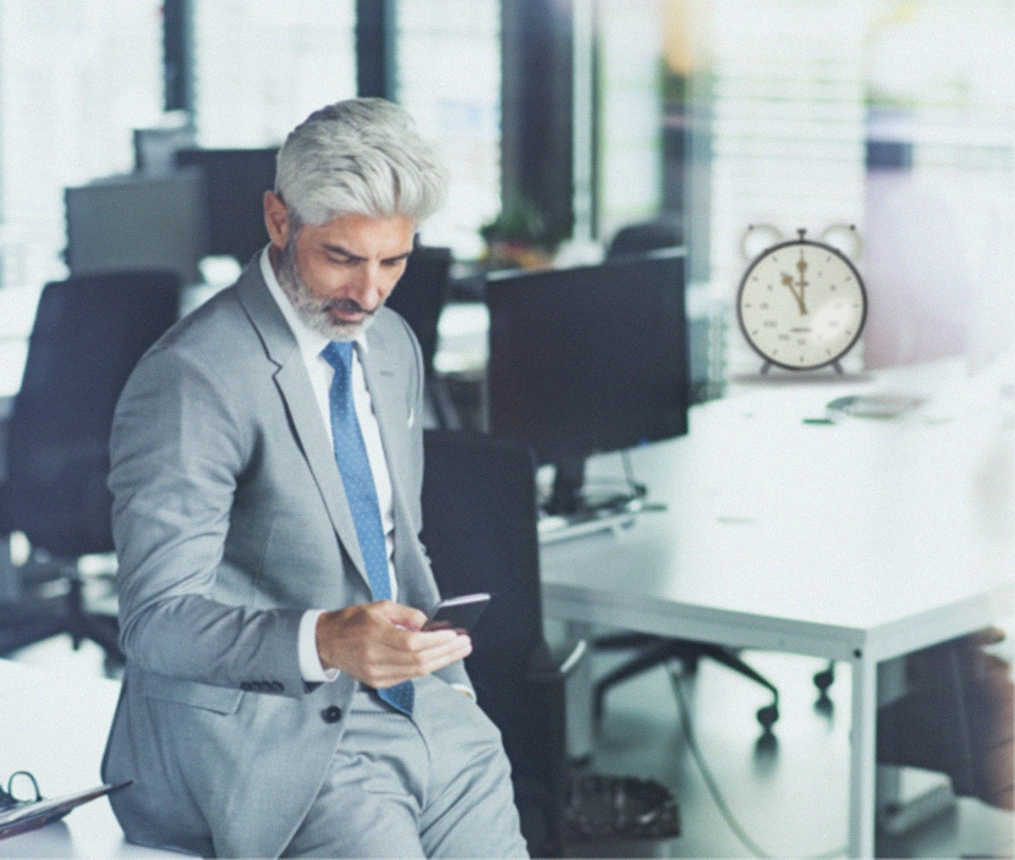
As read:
{"hour": 11, "minute": 0}
